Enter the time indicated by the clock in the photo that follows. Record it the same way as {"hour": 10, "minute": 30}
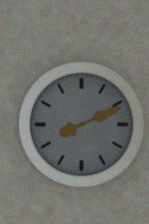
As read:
{"hour": 8, "minute": 11}
